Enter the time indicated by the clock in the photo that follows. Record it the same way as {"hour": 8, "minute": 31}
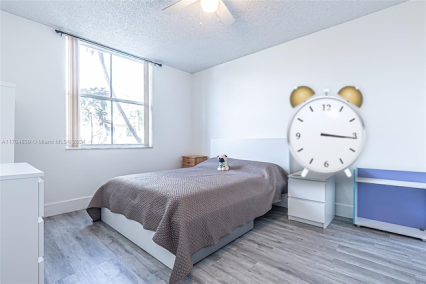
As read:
{"hour": 3, "minute": 16}
